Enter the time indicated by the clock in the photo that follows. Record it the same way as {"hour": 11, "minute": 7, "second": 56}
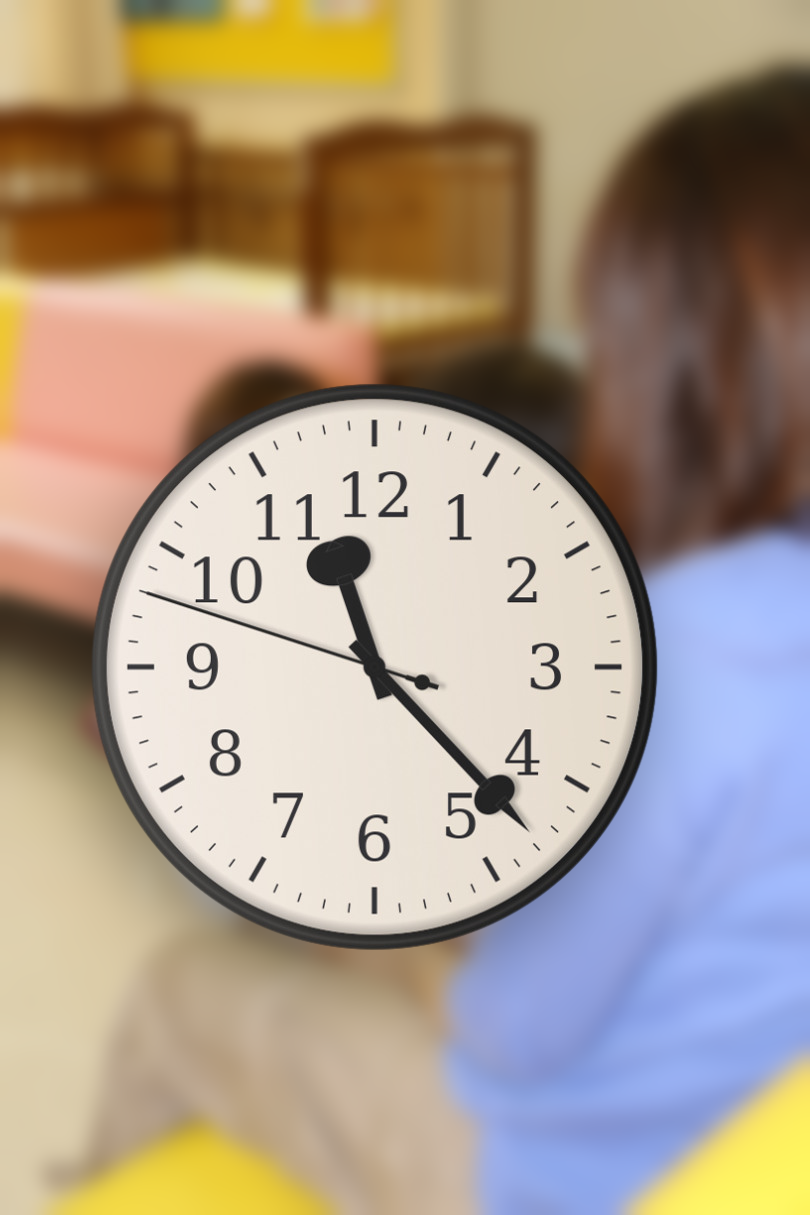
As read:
{"hour": 11, "minute": 22, "second": 48}
